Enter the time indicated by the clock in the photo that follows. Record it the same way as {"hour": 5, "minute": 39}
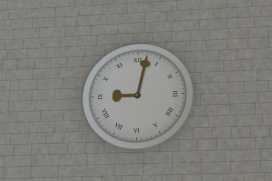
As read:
{"hour": 9, "minute": 2}
